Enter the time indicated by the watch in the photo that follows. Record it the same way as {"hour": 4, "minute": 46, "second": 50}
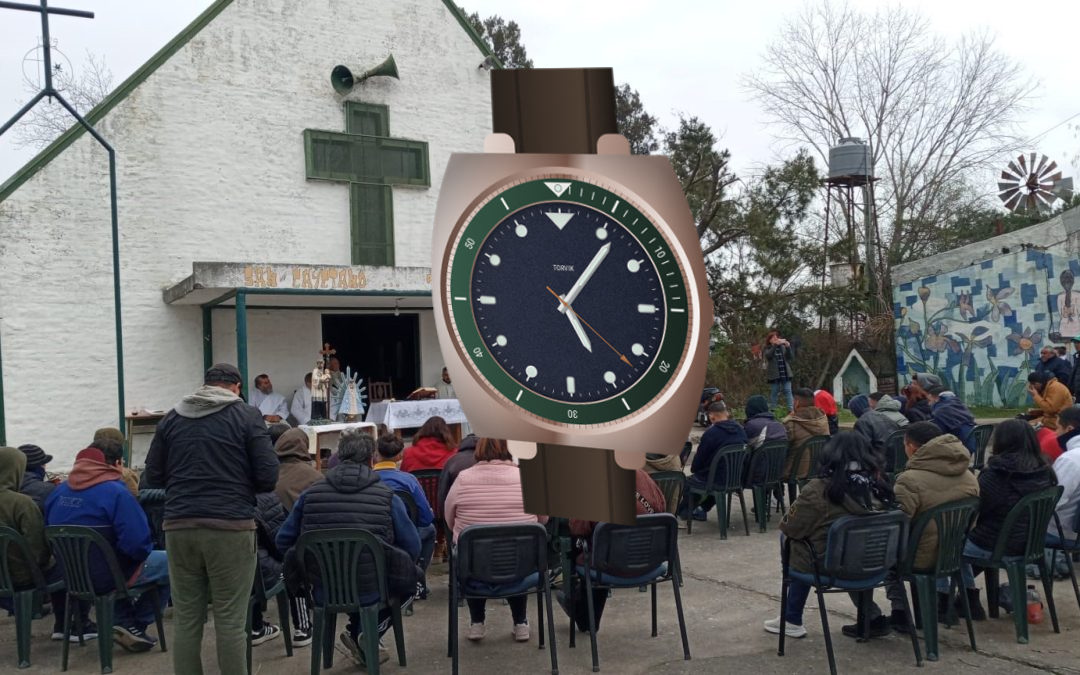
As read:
{"hour": 5, "minute": 6, "second": 22}
